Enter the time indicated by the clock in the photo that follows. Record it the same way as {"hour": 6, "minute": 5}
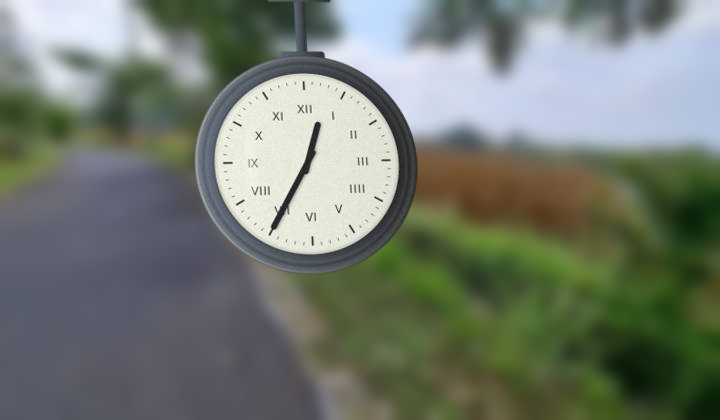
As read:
{"hour": 12, "minute": 35}
